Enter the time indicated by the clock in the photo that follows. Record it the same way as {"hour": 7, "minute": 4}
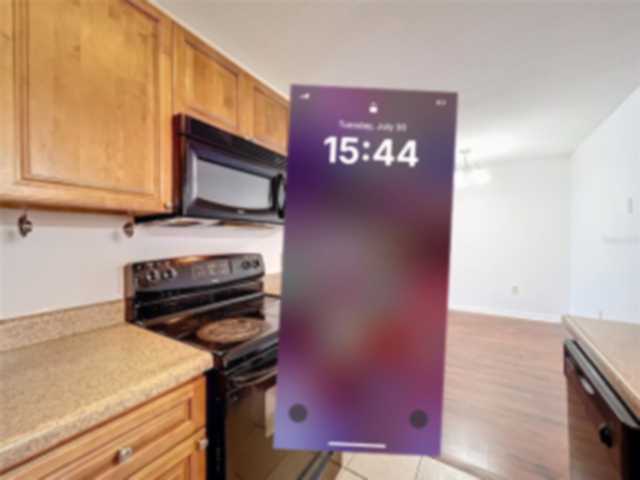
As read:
{"hour": 15, "minute": 44}
